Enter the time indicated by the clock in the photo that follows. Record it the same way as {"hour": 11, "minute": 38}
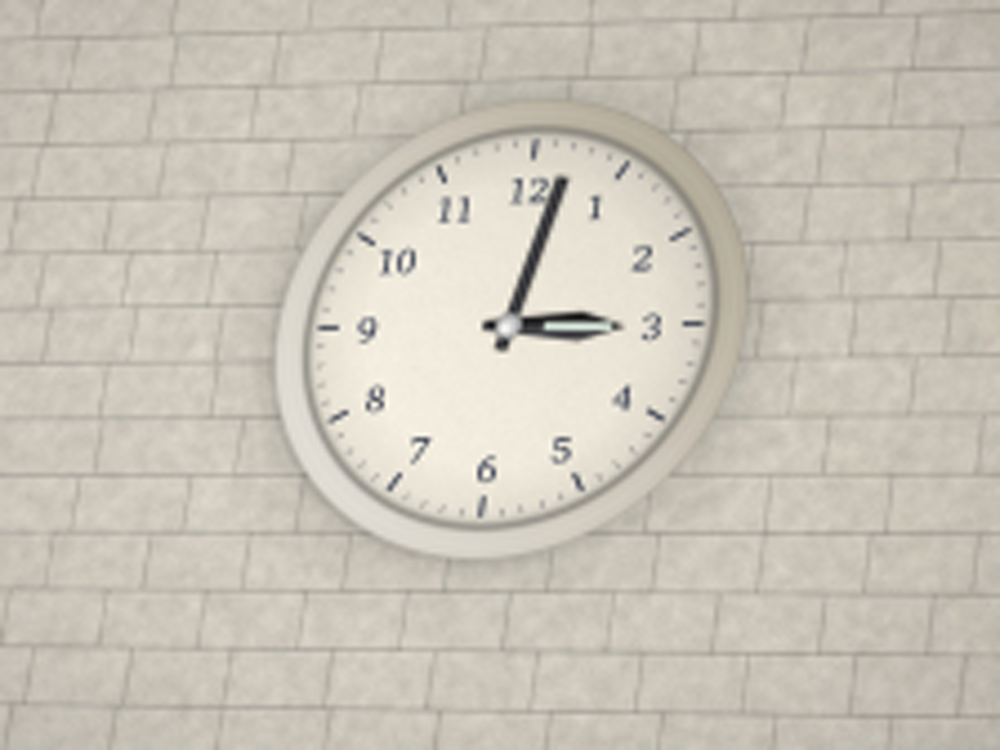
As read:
{"hour": 3, "minute": 2}
